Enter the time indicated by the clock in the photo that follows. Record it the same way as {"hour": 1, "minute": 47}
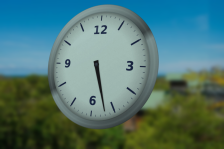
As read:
{"hour": 5, "minute": 27}
